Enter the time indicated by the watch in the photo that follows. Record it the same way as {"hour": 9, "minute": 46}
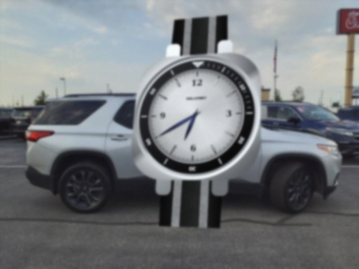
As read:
{"hour": 6, "minute": 40}
